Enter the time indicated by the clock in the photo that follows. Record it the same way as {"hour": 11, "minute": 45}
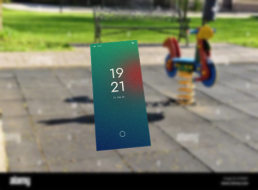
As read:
{"hour": 19, "minute": 21}
